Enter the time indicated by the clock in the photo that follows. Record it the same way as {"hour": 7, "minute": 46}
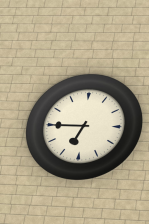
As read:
{"hour": 6, "minute": 45}
